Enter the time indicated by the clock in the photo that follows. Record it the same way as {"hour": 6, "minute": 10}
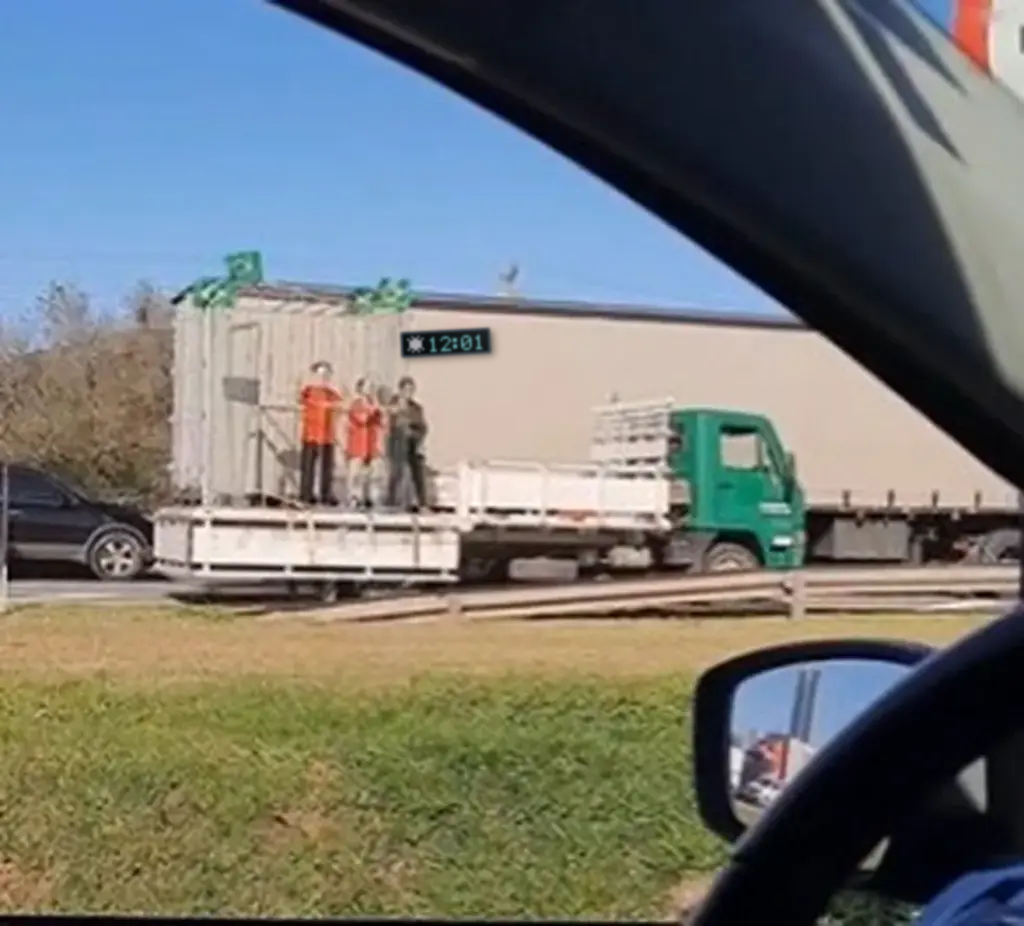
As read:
{"hour": 12, "minute": 1}
